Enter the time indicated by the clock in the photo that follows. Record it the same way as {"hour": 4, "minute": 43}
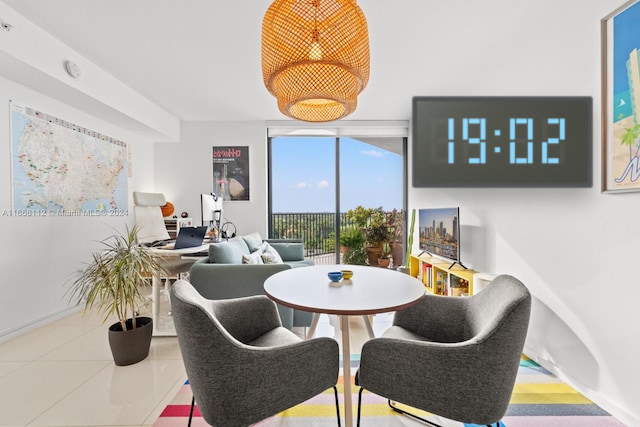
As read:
{"hour": 19, "minute": 2}
